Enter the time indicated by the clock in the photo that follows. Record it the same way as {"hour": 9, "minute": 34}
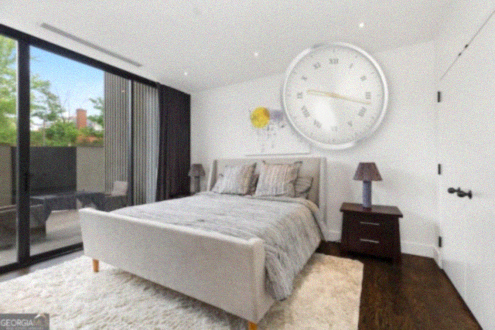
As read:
{"hour": 9, "minute": 17}
